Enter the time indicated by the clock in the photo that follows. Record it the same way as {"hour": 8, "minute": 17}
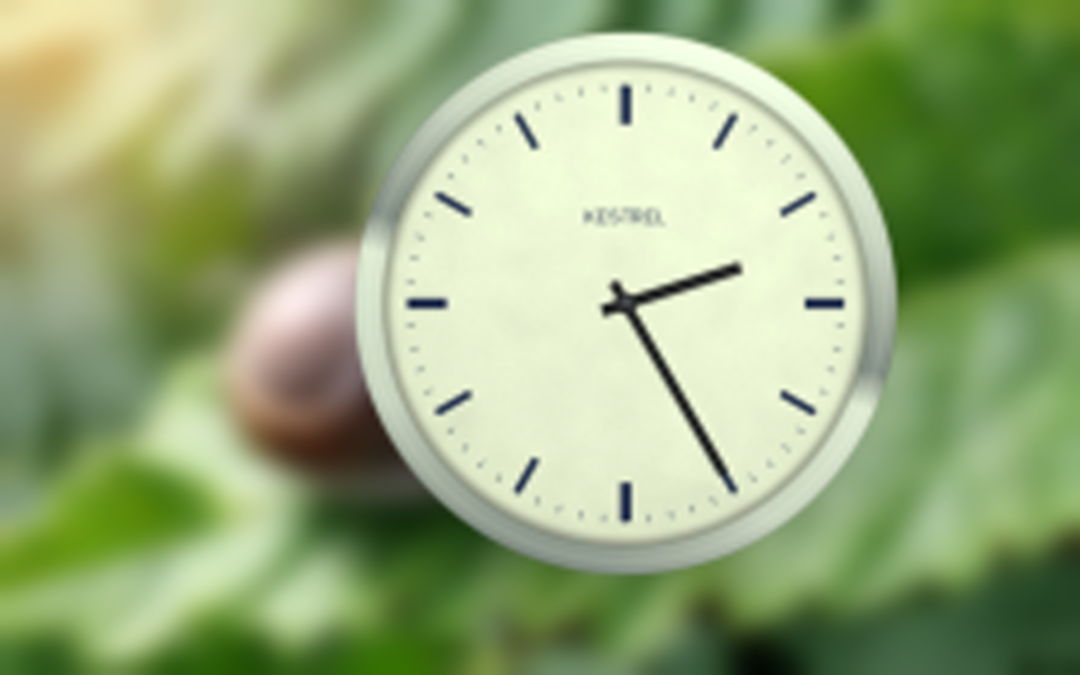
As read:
{"hour": 2, "minute": 25}
